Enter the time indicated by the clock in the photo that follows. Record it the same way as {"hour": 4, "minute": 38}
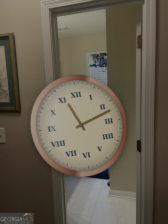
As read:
{"hour": 11, "minute": 12}
